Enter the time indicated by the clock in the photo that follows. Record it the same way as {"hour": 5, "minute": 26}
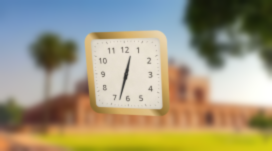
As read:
{"hour": 12, "minute": 33}
